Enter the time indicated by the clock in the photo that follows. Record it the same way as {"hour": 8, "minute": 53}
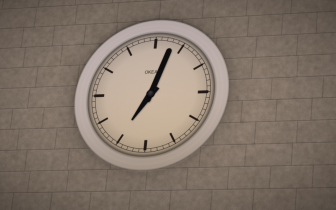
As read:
{"hour": 7, "minute": 3}
